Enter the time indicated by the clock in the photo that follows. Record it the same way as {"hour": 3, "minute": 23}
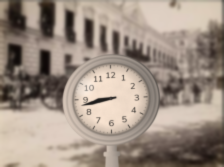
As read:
{"hour": 8, "minute": 43}
